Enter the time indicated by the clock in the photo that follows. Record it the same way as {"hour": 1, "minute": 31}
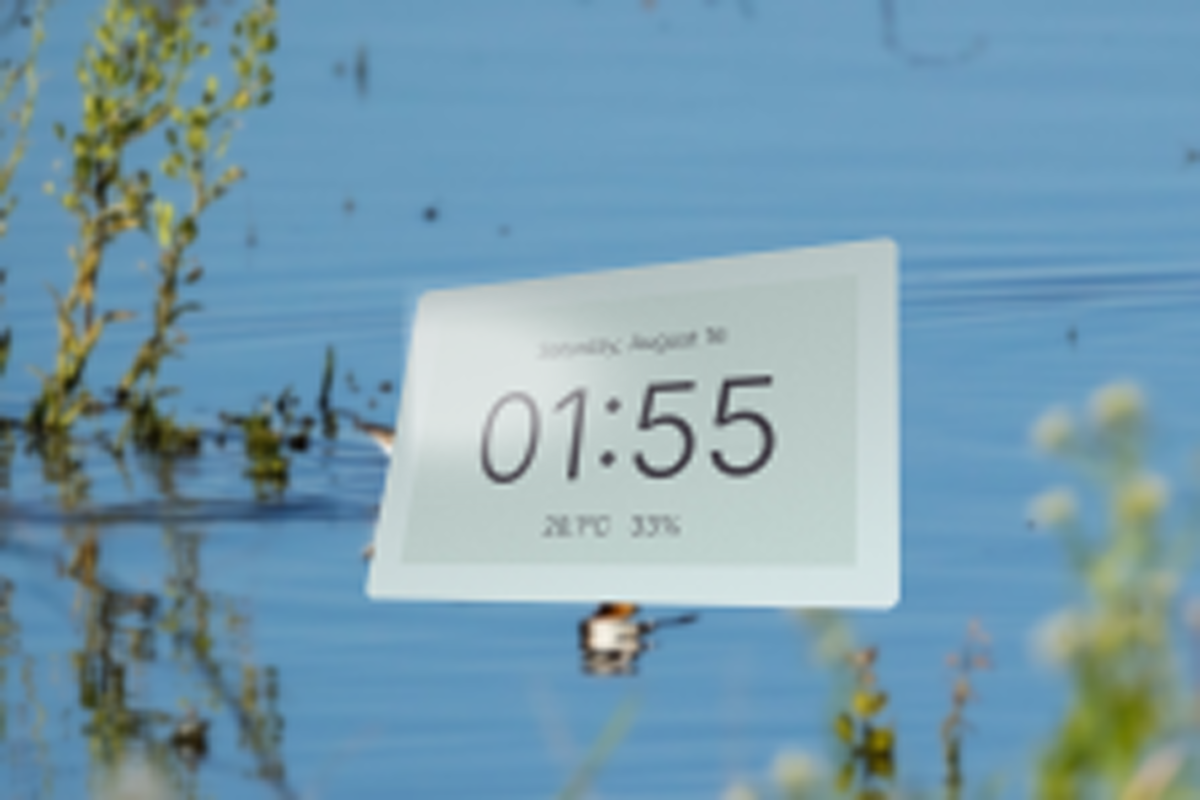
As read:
{"hour": 1, "minute": 55}
